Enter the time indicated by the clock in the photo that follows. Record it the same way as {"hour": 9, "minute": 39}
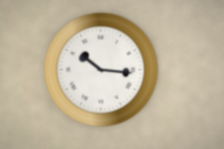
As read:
{"hour": 10, "minute": 16}
